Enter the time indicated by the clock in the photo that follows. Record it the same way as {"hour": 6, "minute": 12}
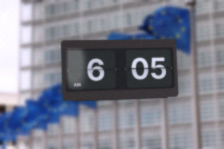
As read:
{"hour": 6, "minute": 5}
